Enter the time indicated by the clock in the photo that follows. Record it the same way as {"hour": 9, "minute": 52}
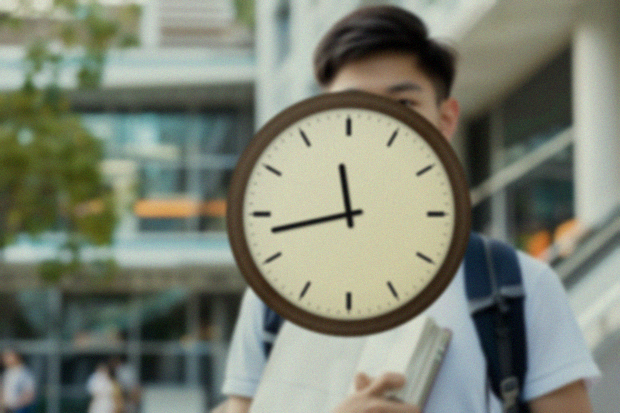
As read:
{"hour": 11, "minute": 43}
